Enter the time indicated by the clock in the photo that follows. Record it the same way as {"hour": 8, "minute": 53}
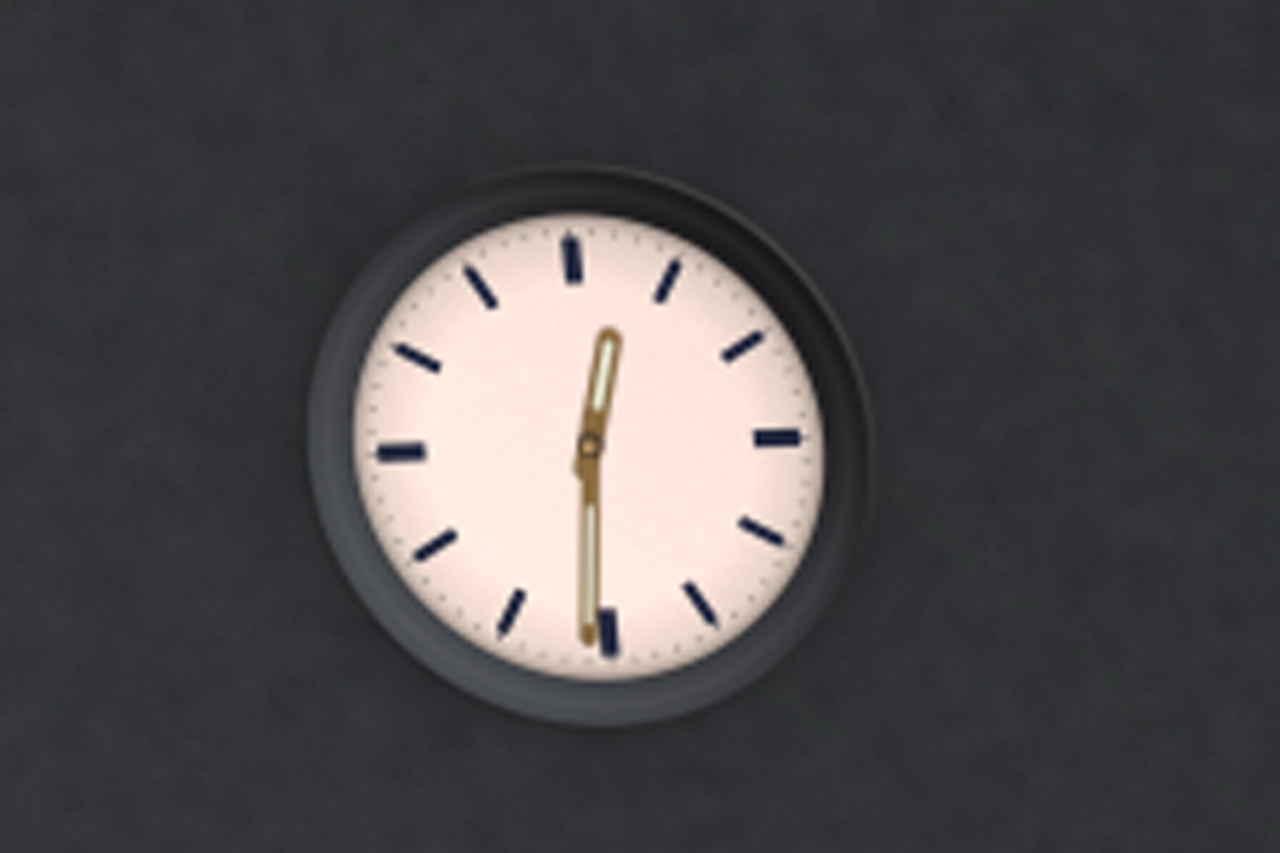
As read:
{"hour": 12, "minute": 31}
